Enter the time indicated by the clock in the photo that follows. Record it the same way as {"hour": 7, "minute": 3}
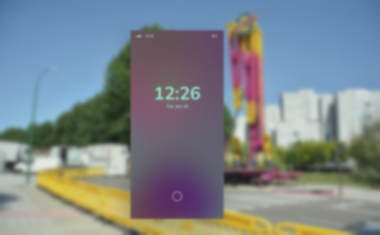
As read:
{"hour": 12, "minute": 26}
